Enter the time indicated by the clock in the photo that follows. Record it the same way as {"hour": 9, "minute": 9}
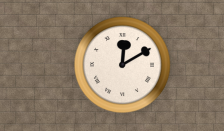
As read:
{"hour": 12, "minute": 10}
